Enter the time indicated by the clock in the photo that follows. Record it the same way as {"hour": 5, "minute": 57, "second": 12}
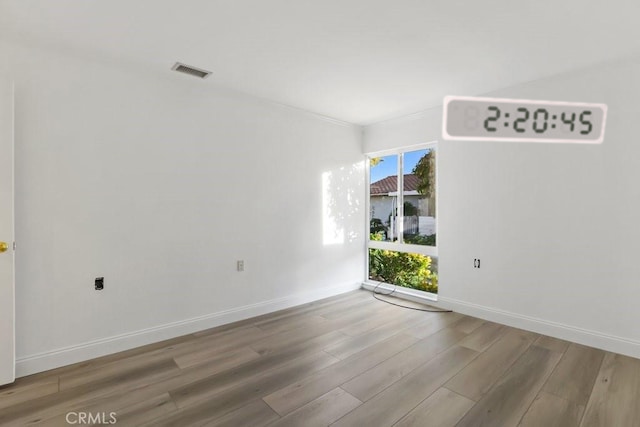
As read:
{"hour": 2, "minute": 20, "second": 45}
